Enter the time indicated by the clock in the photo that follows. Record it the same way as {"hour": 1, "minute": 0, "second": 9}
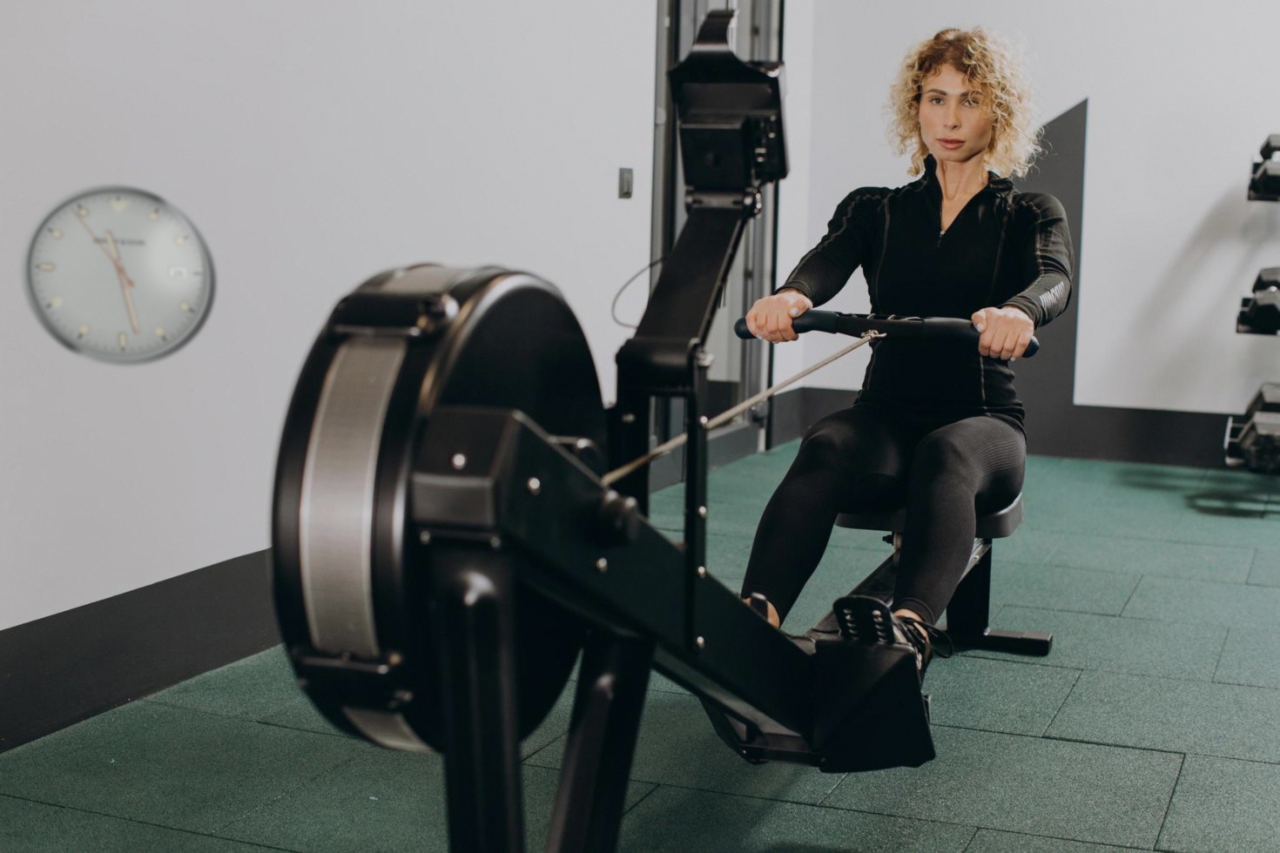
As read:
{"hour": 11, "minute": 27, "second": 54}
